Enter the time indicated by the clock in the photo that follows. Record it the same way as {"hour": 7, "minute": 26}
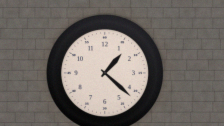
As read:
{"hour": 1, "minute": 22}
